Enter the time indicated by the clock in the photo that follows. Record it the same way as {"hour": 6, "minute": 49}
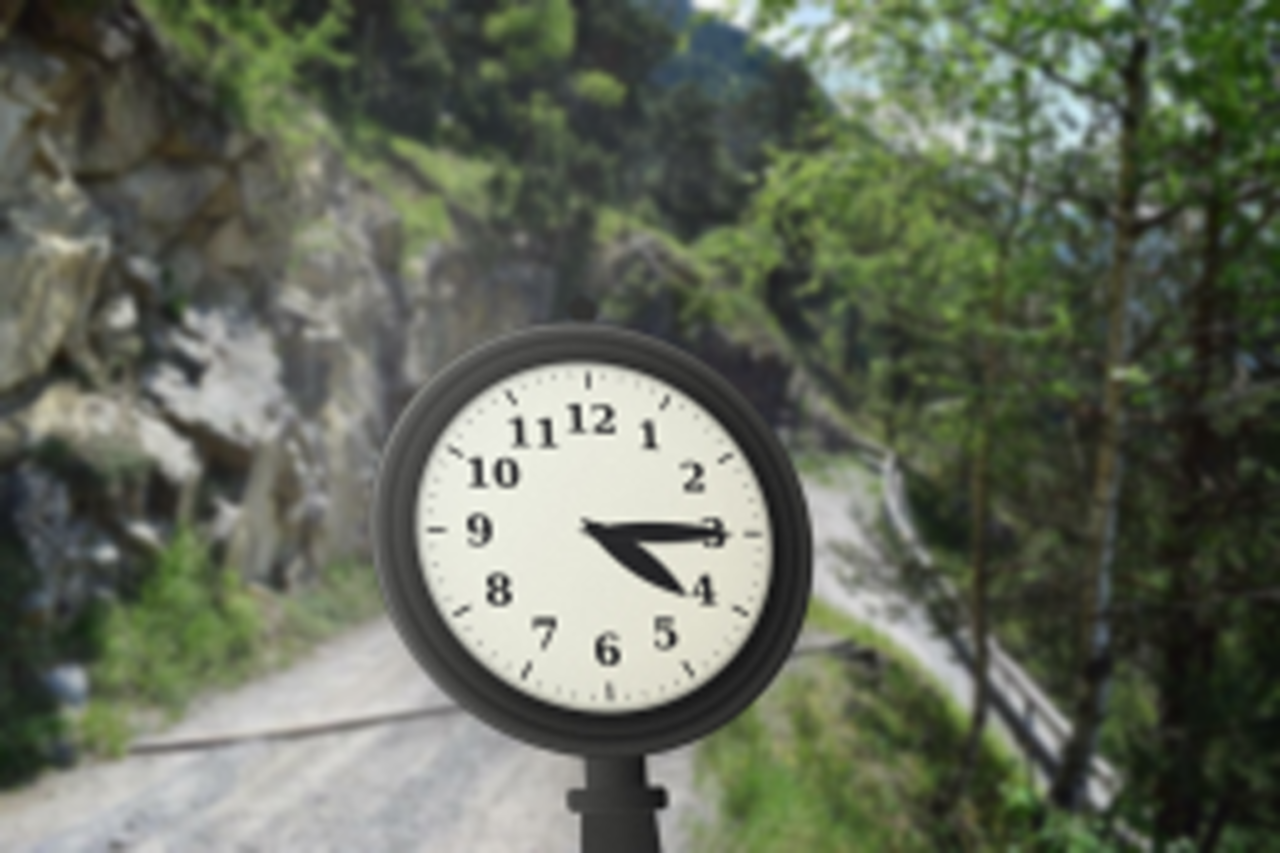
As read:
{"hour": 4, "minute": 15}
